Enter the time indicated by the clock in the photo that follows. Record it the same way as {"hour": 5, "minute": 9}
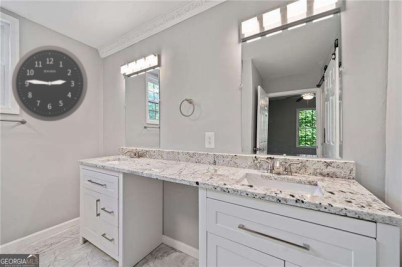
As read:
{"hour": 2, "minute": 46}
